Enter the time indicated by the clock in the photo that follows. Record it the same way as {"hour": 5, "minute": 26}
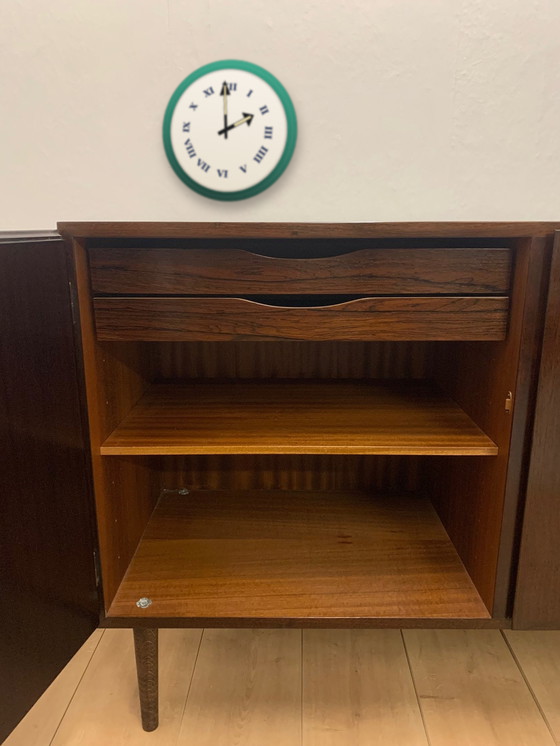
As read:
{"hour": 1, "minute": 59}
